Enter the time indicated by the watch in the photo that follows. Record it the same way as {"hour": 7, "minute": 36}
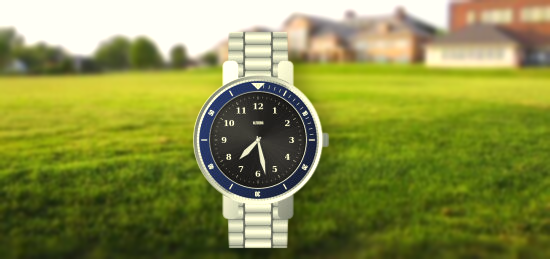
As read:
{"hour": 7, "minute": 28}
